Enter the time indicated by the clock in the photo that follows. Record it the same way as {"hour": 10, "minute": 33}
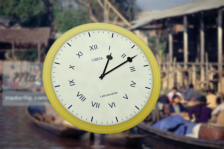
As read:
{"hour": 1, "minute": 12}
